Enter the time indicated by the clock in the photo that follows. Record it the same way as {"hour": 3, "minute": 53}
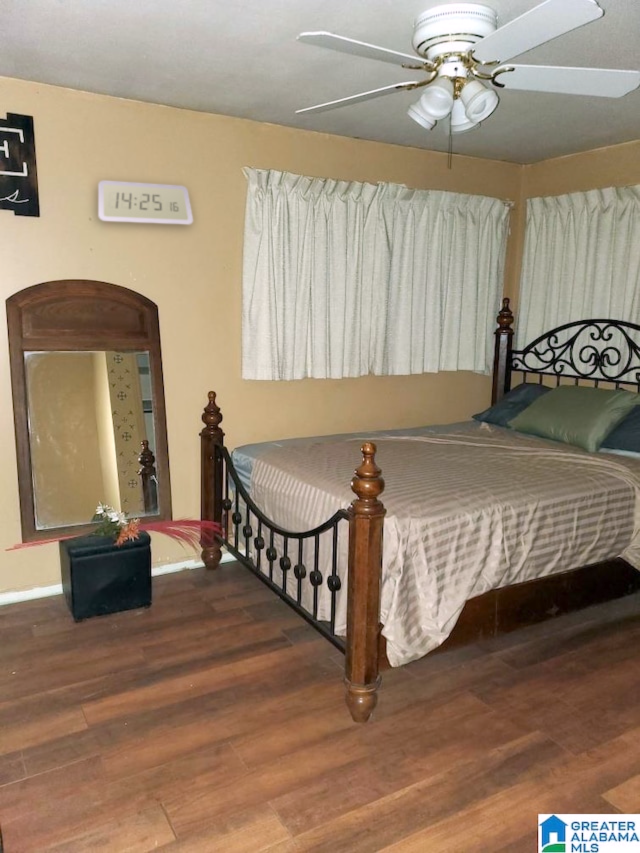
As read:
{"hour": 14, "minute": 25}
